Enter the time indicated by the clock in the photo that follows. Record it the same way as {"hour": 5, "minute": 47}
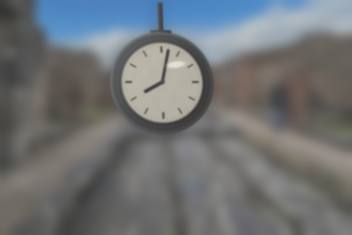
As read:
{"hour": 8, "minute": 2}
